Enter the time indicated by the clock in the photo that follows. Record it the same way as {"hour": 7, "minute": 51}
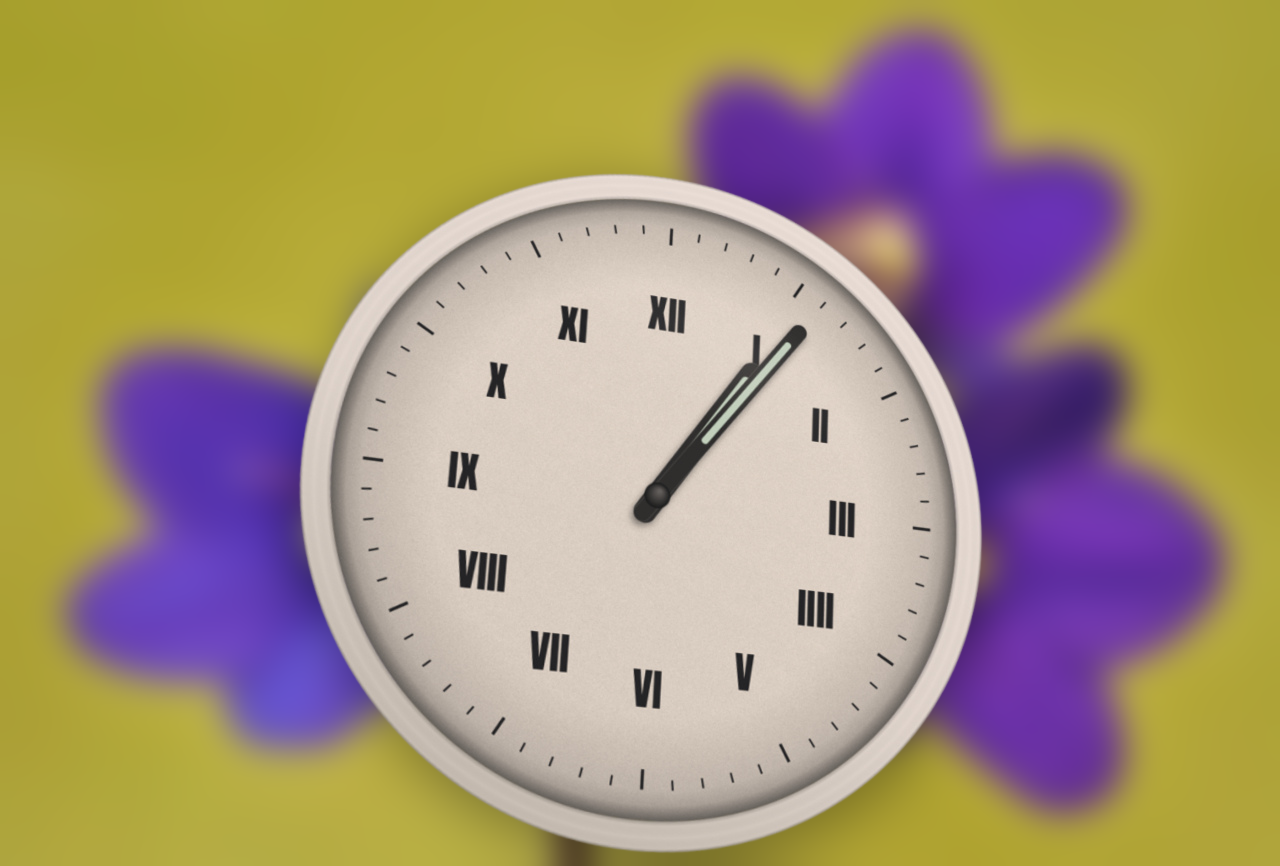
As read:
{"hour": 1, "minute": 6}
